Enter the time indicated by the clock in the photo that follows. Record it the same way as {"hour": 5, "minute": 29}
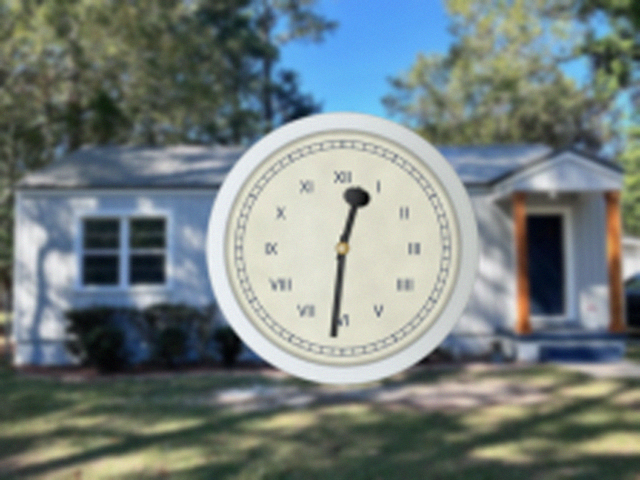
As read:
{"hour": 12, "minute": 31}
